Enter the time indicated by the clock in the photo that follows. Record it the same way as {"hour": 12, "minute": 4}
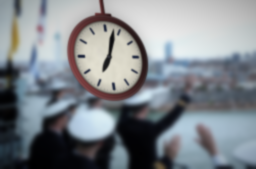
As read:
{"hour": 7, "minute": 3}
